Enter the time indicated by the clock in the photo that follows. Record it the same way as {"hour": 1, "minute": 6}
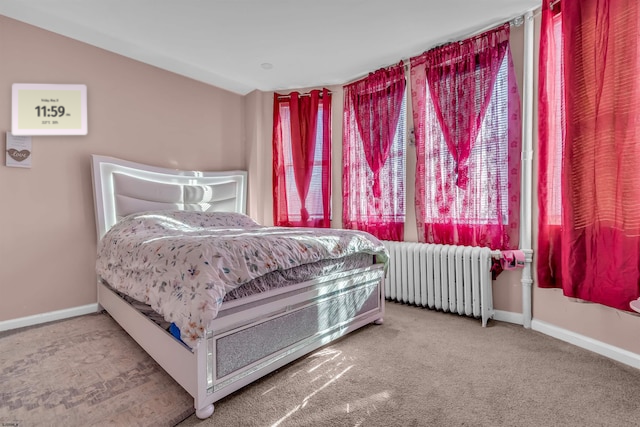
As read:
{"hour": 11, "minute": 59}
